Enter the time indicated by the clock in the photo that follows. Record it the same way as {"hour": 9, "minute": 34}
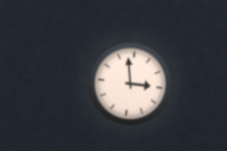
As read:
{"hour": 2, "minute": 58}
